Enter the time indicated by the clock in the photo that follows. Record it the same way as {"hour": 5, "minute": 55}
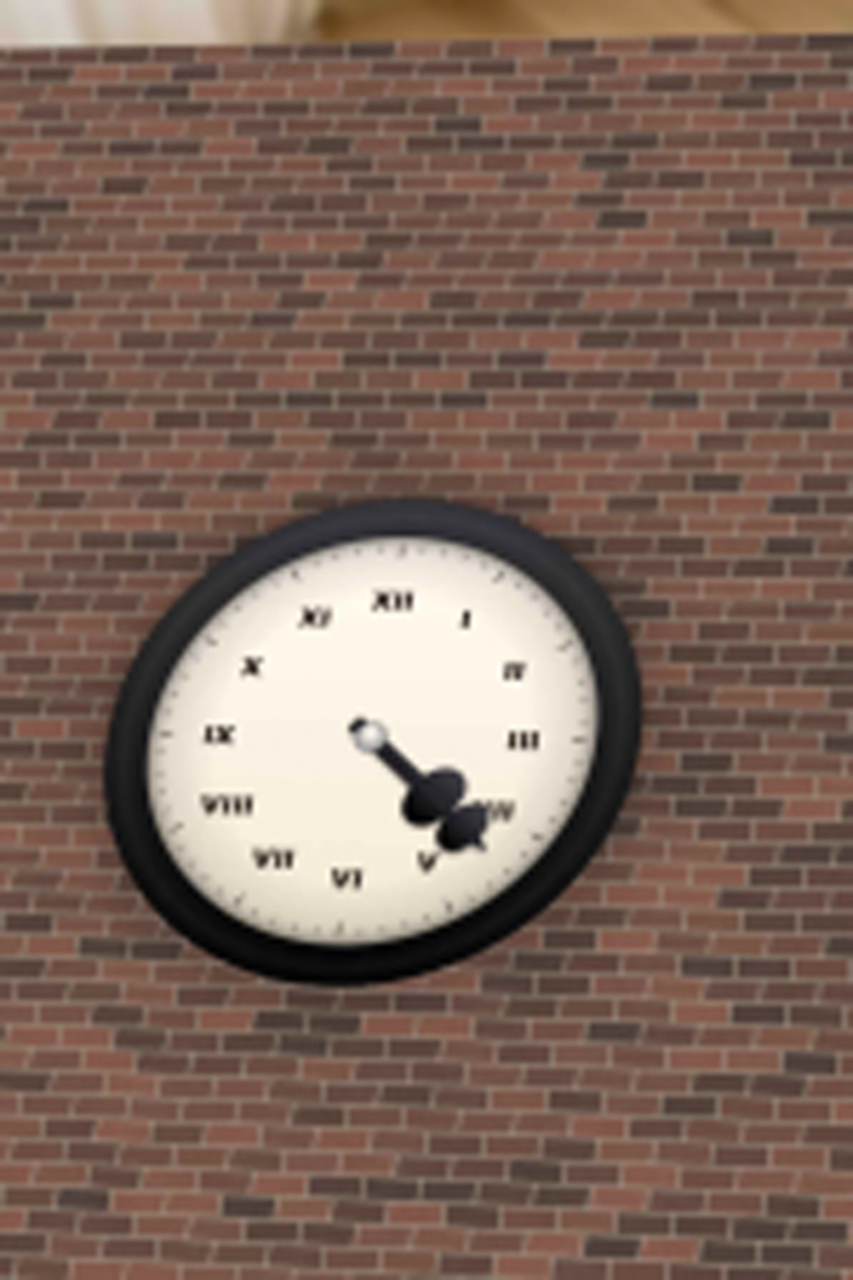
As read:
{"hour": 4, "minute": 22}
